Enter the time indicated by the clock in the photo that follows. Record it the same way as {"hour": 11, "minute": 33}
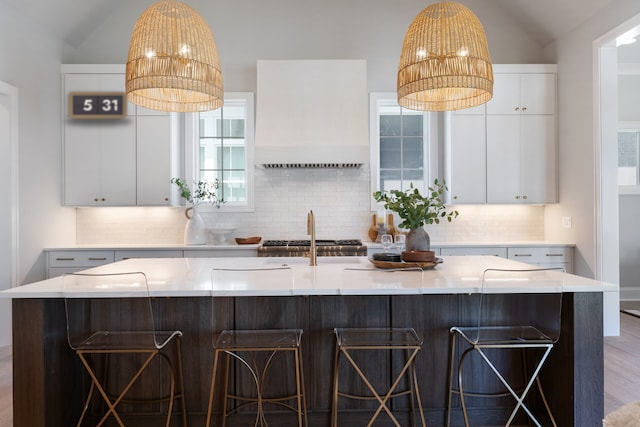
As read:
{"hour": 5, "minute": 31}
